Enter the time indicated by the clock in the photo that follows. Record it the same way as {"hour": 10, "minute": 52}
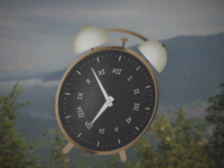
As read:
{"hour": 6, "minute": 53}
